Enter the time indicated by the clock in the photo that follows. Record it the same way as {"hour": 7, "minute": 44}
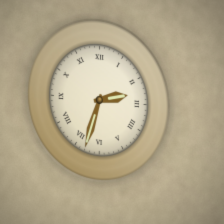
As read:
{"hour": 2, "minute": 33}
